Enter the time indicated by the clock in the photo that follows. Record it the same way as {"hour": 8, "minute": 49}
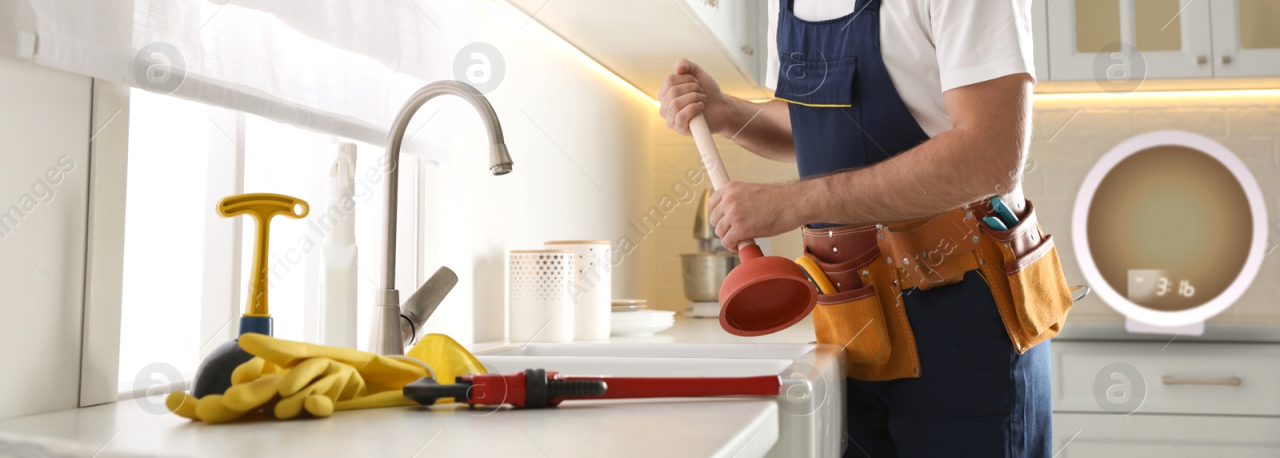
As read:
{"hour": 3, "minute": 16}
